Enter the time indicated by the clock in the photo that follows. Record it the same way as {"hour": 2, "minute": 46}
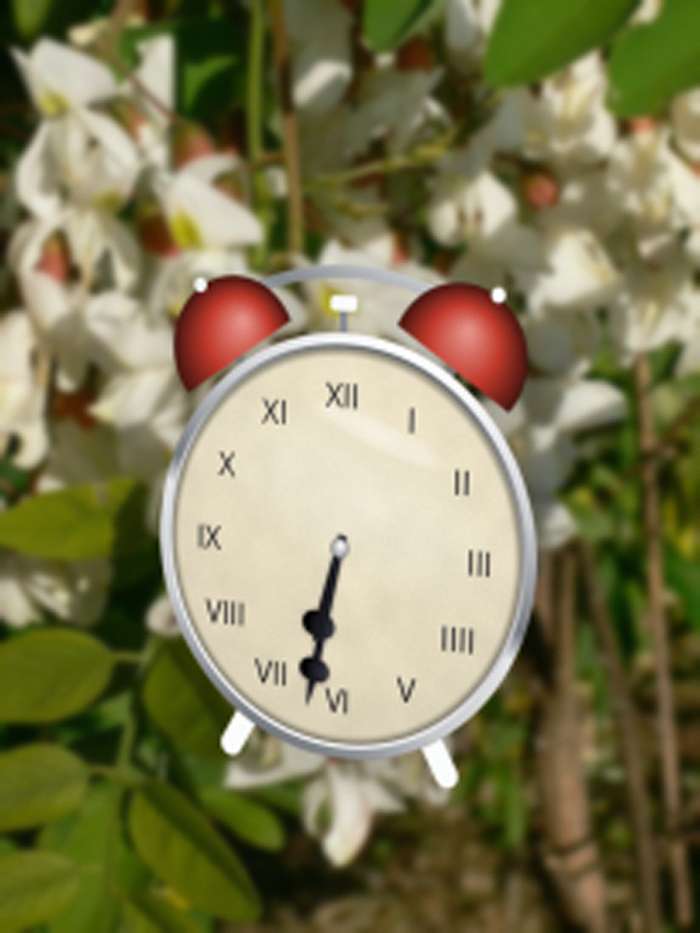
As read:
{"hour": 6, "minute": 32}
